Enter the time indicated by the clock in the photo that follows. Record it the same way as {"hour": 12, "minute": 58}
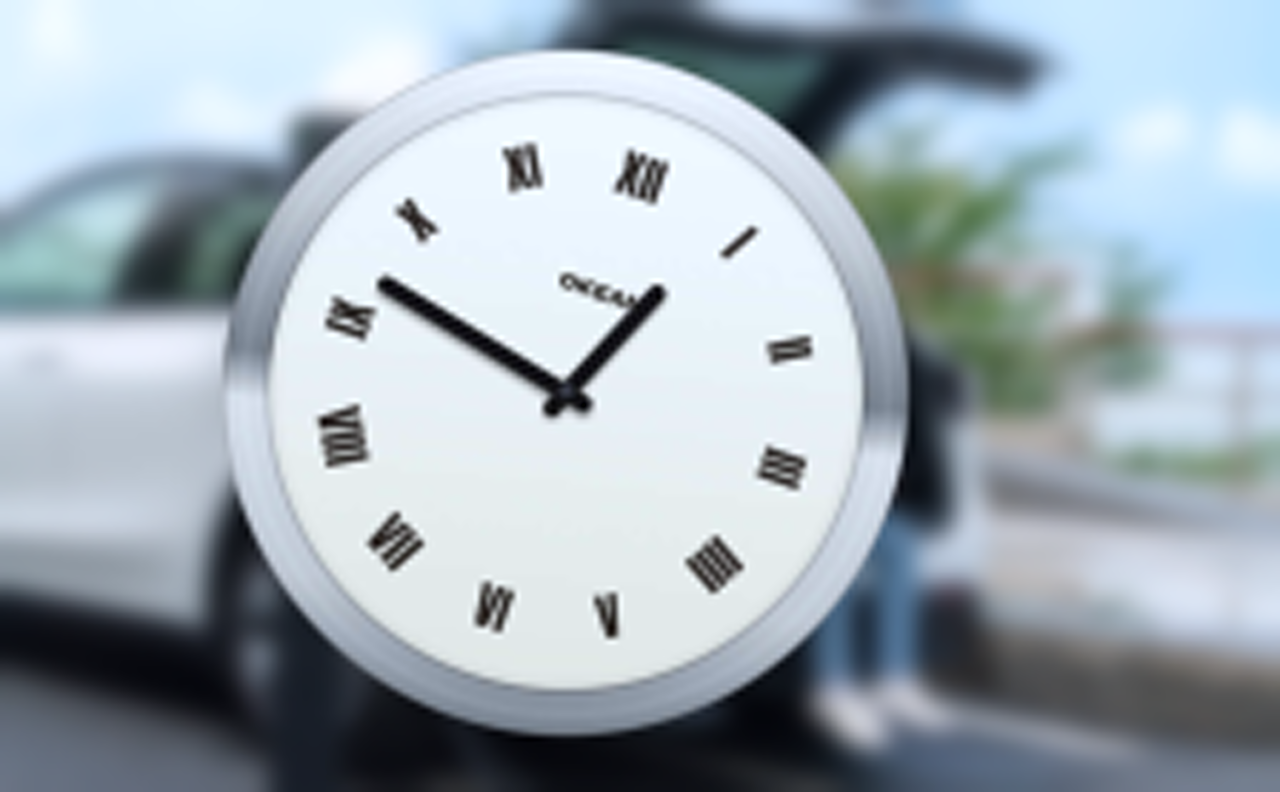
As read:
{"hour": 12, "minute": 47}
